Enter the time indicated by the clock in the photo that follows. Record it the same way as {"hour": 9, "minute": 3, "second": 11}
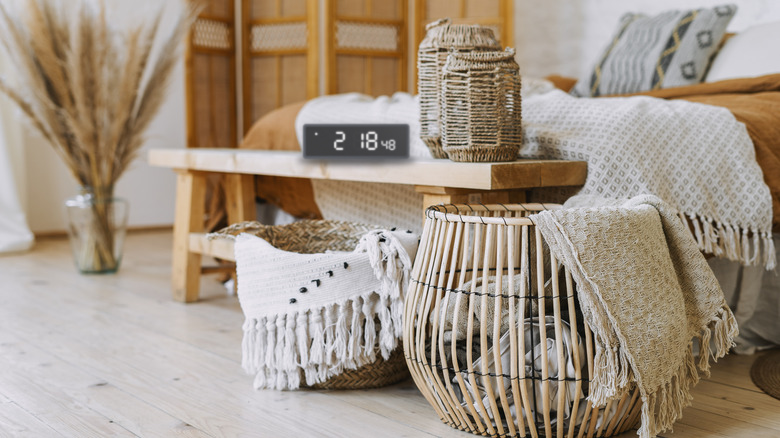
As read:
{"hour": 2, "minute": 18, "second": 48}
